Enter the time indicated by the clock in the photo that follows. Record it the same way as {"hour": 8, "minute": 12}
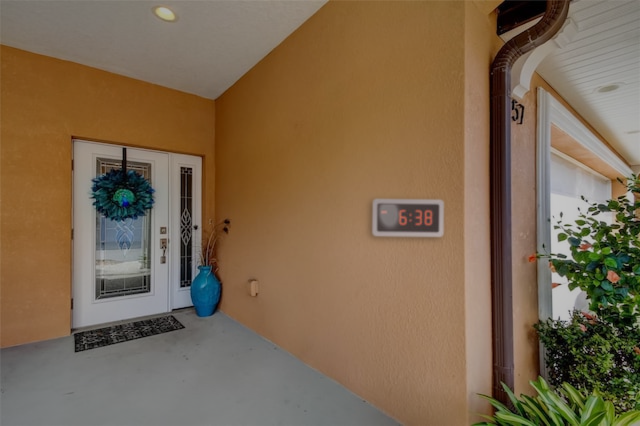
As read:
{"hour": 6, "minute": 38}
